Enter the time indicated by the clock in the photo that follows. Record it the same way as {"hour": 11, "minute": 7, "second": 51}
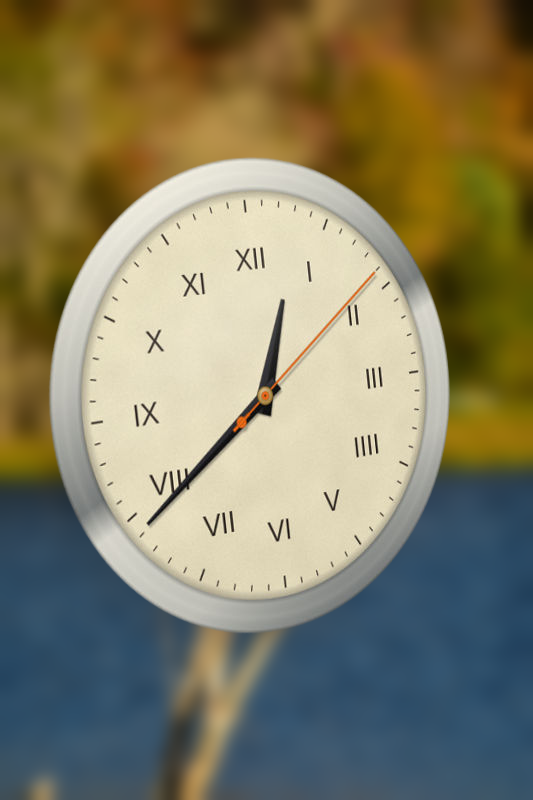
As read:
{"hour": 12, "minute": 39, "second": 9}
